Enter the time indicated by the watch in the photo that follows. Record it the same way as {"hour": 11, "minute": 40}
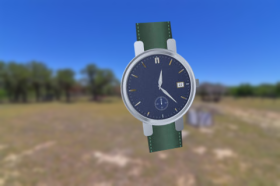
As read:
{"hour": 12, "minute": 23}
